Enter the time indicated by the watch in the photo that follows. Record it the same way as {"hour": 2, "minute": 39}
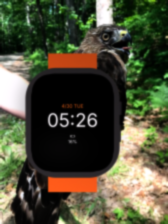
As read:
{"hour": 5, "minute": 26}
